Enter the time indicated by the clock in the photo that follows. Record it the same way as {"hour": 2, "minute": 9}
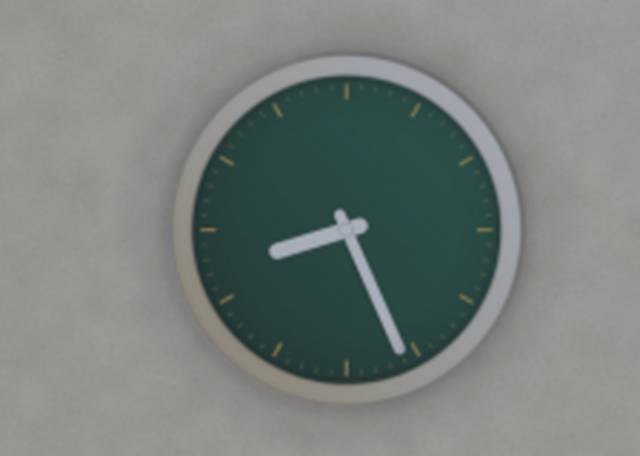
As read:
{"hour": 8, "minute": 26}
